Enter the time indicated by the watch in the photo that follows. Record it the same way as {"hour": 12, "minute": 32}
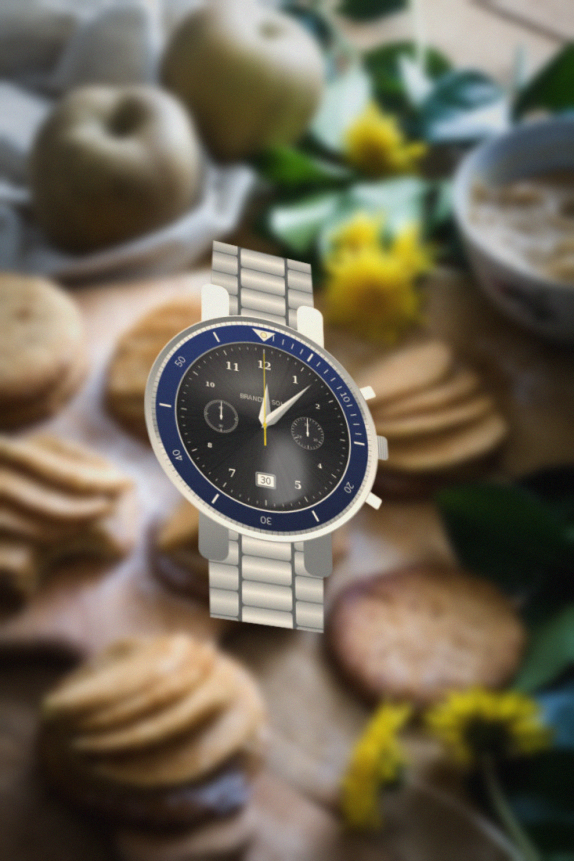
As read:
{"hour": 12, "minute": 7}
